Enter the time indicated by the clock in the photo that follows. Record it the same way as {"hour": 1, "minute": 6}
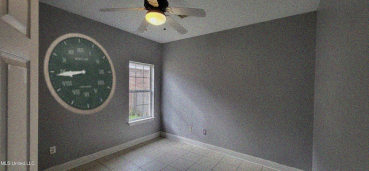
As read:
{"hour": 8, "minute": 44}
